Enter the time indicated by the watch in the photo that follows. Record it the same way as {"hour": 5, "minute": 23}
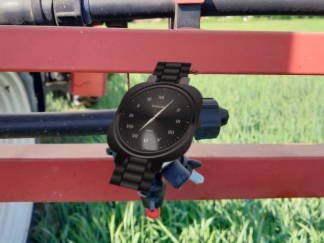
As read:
{"hour": 7, "minute": 5}
